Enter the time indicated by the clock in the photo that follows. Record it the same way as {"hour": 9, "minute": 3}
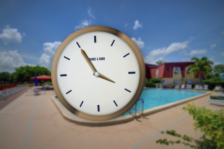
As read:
{"hour": 3, "minute": 55}
